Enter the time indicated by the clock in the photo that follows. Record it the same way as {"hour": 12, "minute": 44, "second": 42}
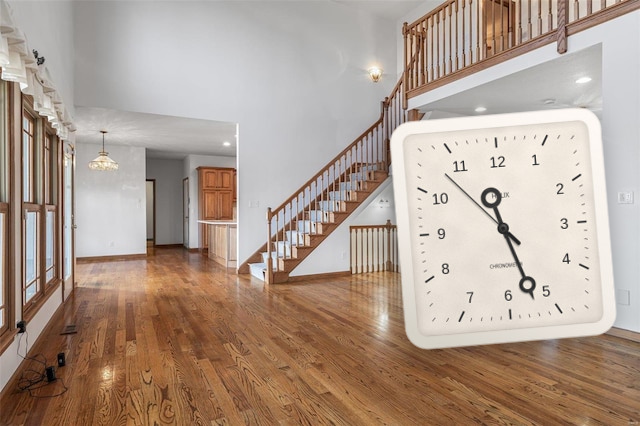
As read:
{"hour": 11, "minute": 26, "second": 53}
